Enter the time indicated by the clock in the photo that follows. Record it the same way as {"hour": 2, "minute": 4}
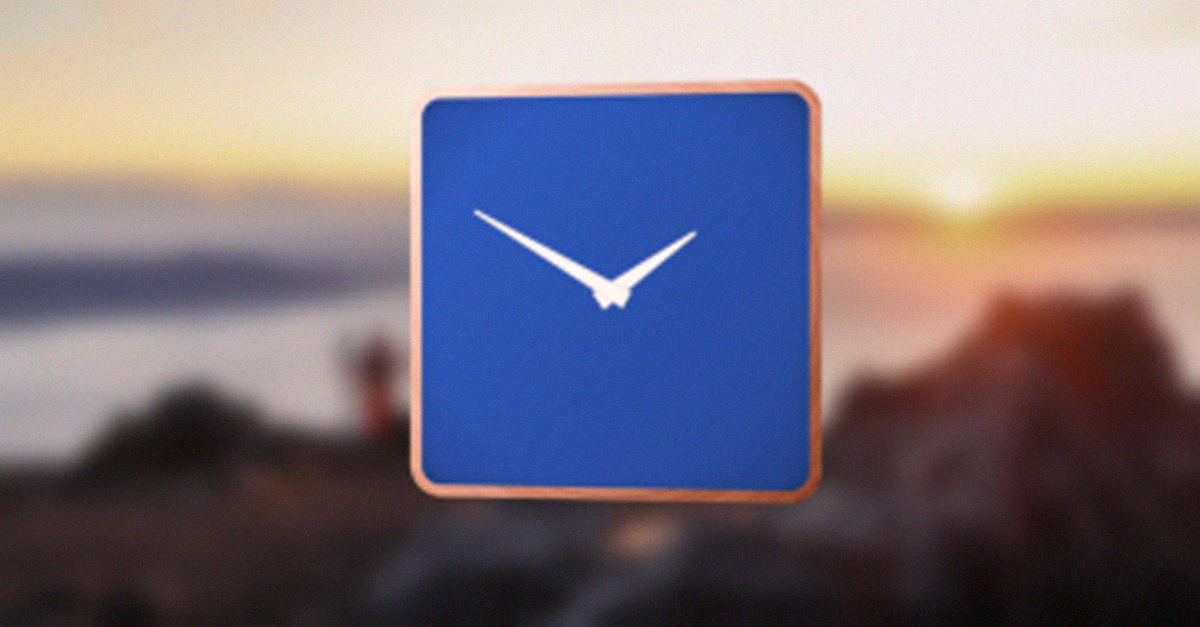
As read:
{"hour": 1, "minute": 50}
